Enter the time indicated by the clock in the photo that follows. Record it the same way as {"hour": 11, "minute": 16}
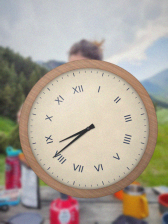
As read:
{"hour": 8, "minute": 41}
